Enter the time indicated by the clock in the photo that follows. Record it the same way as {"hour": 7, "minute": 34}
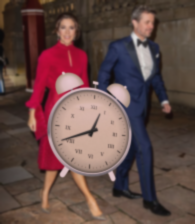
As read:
{"hour": 12, "minute": 41}
